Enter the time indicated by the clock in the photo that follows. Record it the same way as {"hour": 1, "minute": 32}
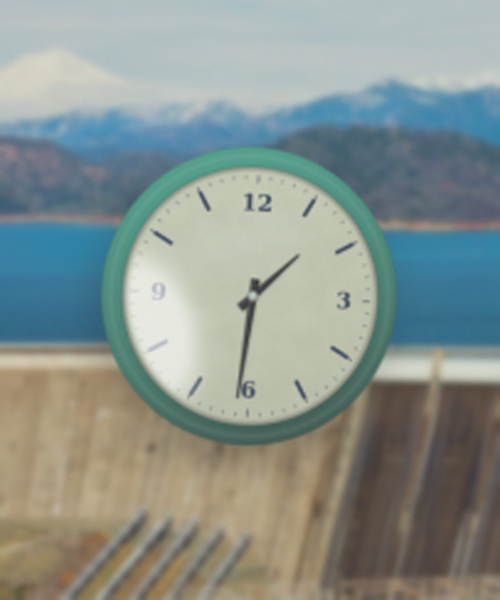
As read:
{"hour": 1, "minute": 31}
